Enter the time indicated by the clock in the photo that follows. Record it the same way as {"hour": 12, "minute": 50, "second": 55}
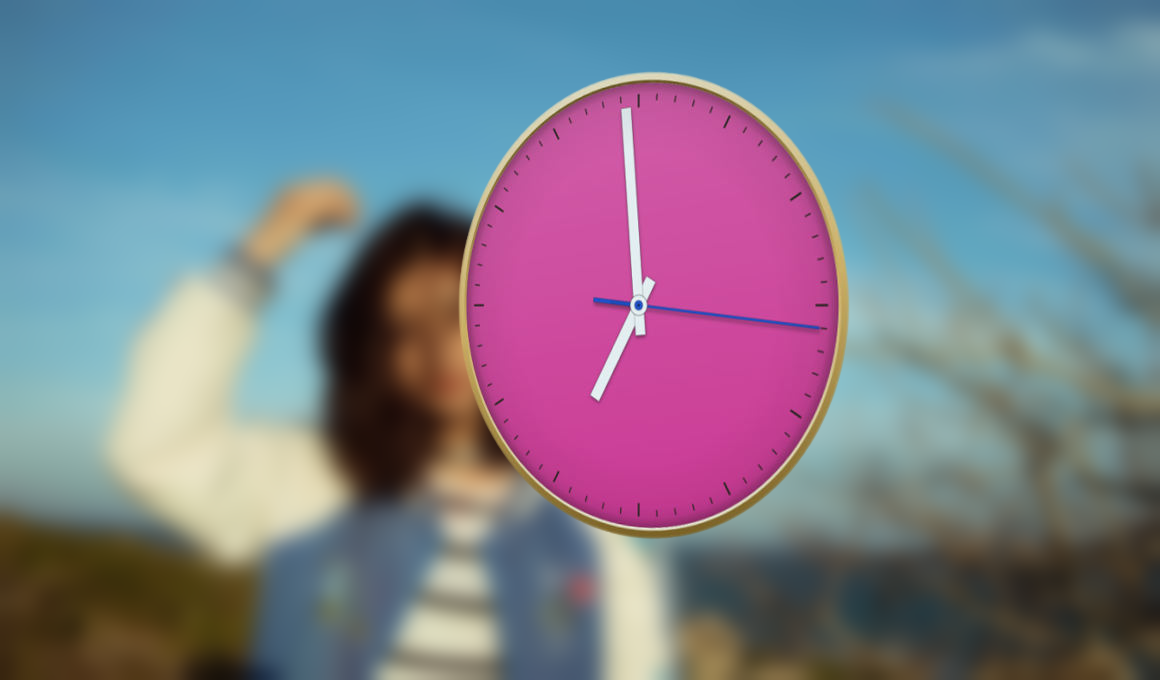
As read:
{"hour": 6, "minute": 59, "second": 16}
